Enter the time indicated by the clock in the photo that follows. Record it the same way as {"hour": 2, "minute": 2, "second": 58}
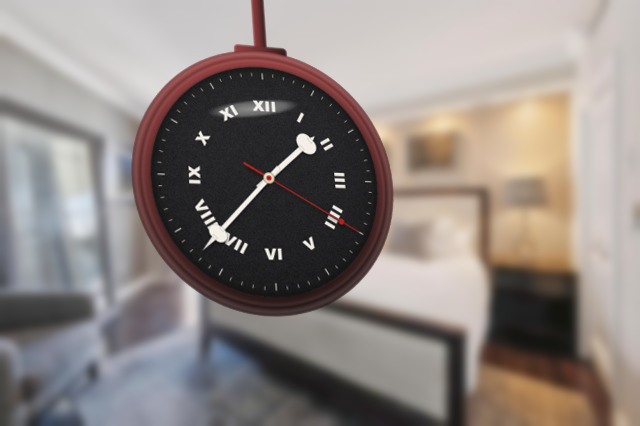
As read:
{"hour": 1, "minute": 37, "second": 20}
